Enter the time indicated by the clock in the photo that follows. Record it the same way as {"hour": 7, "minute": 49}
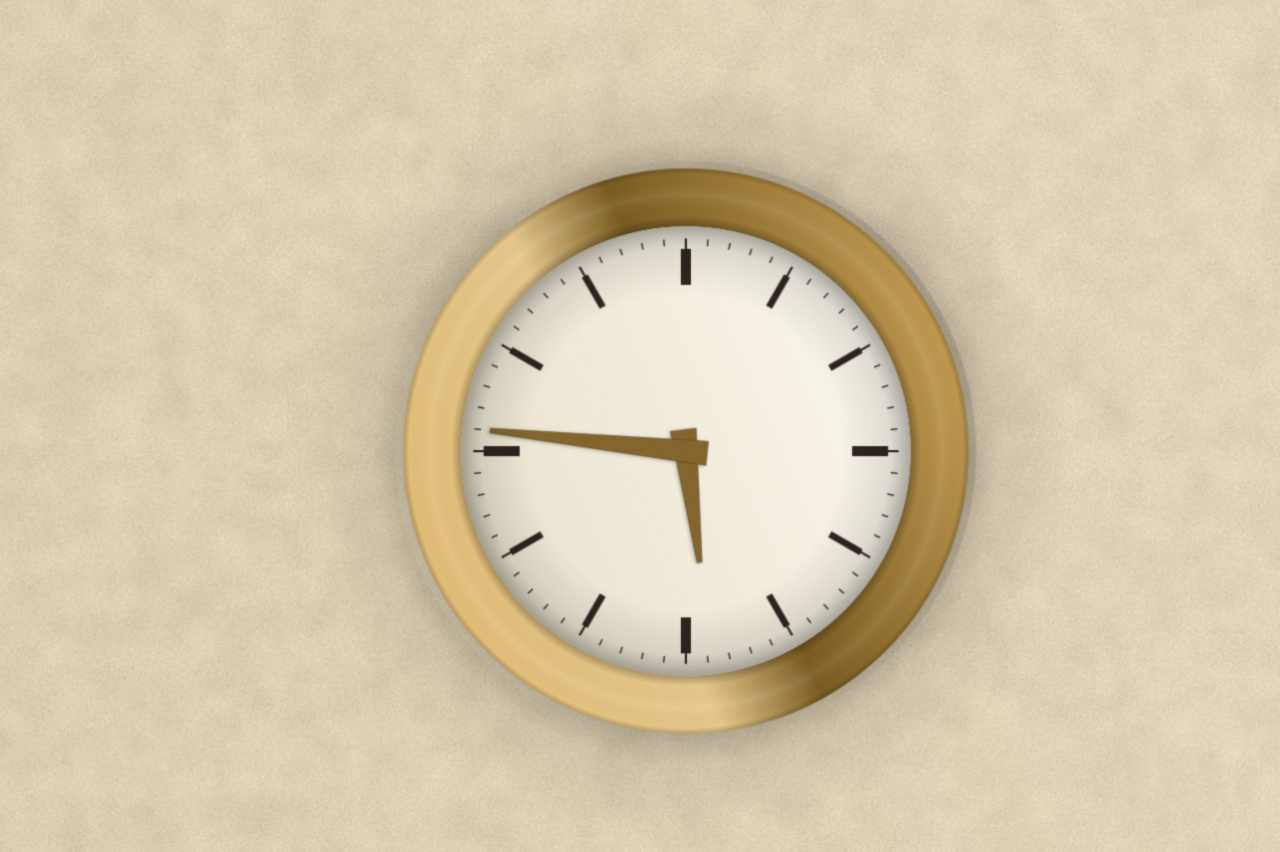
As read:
{"hour": 5, "minute": 46}
